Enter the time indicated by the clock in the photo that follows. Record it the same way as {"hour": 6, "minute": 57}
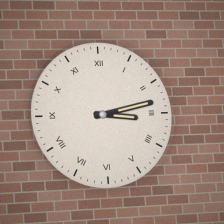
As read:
{"hour": 3, "minute": 13}
